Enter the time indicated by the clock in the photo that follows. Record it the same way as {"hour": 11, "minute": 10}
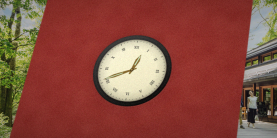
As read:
{"hour": 12, "minute": 41}
